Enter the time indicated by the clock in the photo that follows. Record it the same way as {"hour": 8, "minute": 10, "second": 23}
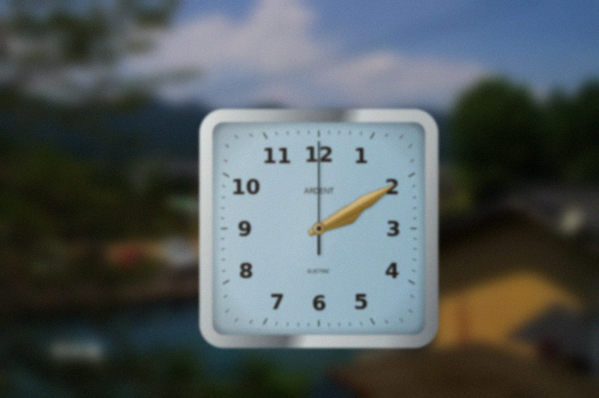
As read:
{"hour": 2, "minute": 10, "second": 0}
